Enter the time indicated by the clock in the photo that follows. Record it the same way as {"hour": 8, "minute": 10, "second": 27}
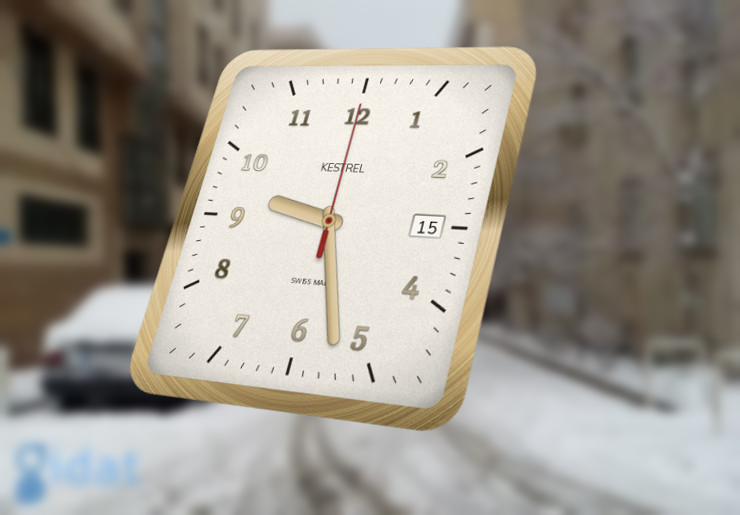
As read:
{"hour": 9, "minute": 27, "second": 0}
